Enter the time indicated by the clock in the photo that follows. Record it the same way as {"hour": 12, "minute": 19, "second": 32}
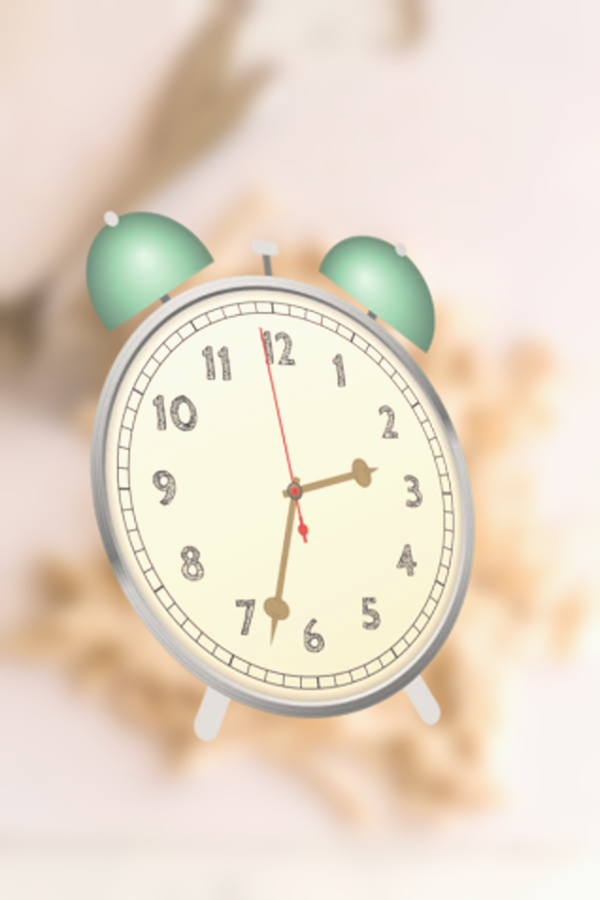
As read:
{"hour": 2, "minute": 32, "second": 59}
